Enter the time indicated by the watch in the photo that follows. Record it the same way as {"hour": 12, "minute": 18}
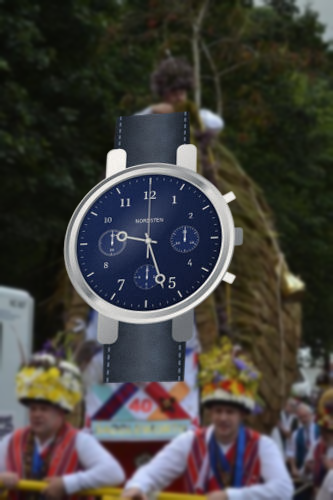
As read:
{"hour": 9, "minute": 27}
